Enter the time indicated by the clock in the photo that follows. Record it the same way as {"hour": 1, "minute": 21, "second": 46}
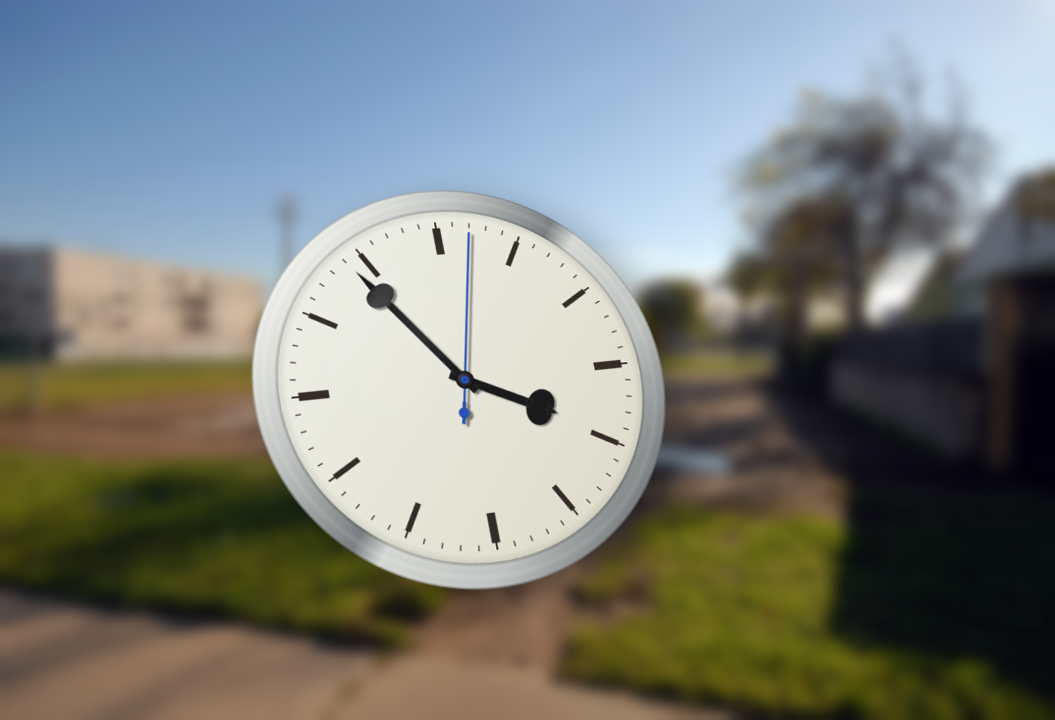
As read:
{"hour": 3, "minute": 54, "second": 2}
